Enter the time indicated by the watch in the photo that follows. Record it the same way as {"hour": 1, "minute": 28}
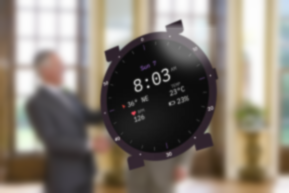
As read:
{"hour": 8, "minute": 3}
